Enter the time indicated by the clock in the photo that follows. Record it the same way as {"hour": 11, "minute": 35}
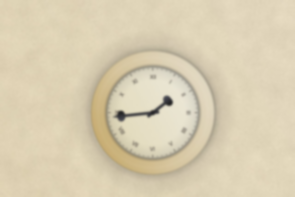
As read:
{"hour": 1, "minute": 44}
